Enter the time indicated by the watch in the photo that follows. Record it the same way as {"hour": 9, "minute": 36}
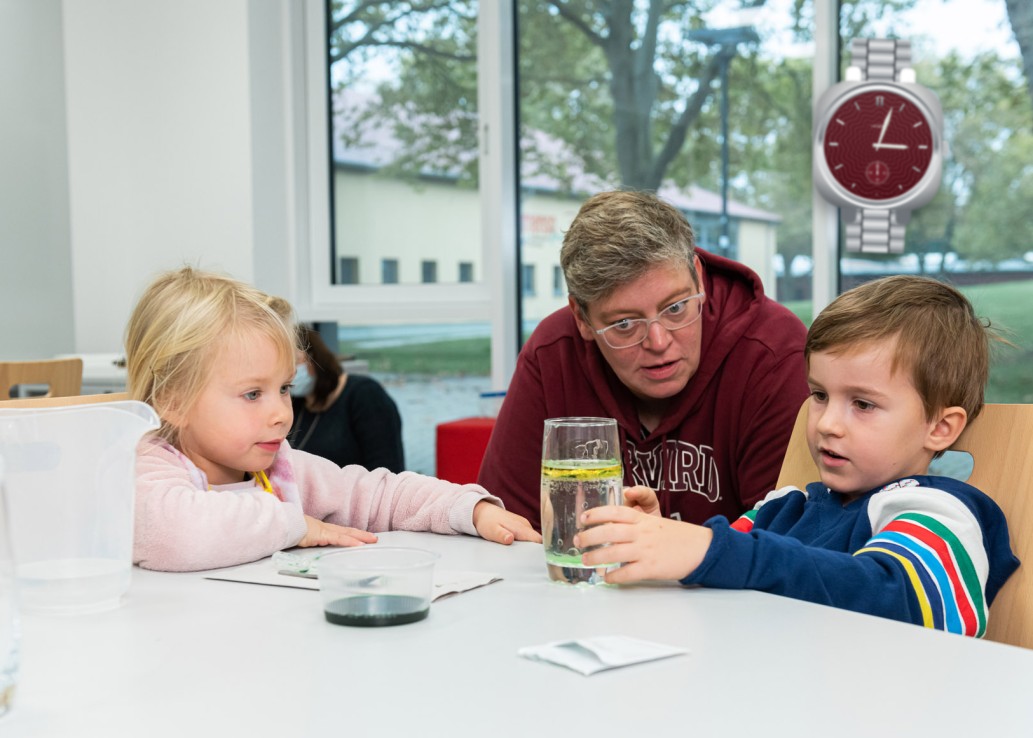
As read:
{"hour": 3, "minute": 3}
